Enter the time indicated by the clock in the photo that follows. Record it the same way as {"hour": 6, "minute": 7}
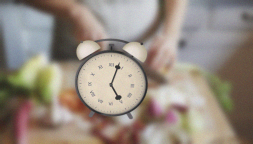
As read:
{"hour": 5, "minute": 3}
